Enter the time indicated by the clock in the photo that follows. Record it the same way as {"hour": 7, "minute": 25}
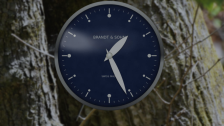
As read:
{"hour": 1, "minute": 26}
